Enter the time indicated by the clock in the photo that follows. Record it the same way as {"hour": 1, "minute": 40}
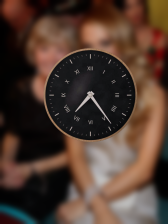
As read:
{"hour": 7, "minute": 24}
